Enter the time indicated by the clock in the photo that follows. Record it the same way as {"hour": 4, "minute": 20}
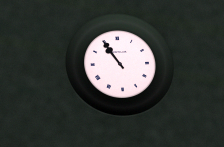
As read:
{"hour": 10, "minute": 55}
